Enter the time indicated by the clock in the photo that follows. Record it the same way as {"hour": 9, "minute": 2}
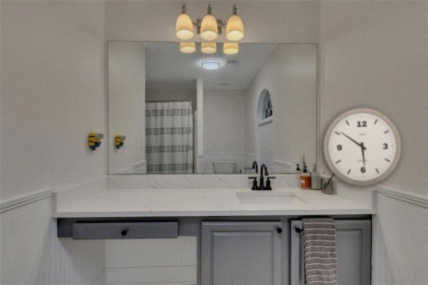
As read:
{"hour": 5, "minute": 51}
